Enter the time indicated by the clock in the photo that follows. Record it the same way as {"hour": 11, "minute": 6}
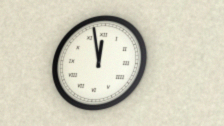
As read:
{"hour": 11, "minute": 57}
